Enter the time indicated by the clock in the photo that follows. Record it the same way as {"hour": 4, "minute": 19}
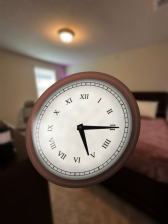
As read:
{"hour": 5, "minute": 15}
